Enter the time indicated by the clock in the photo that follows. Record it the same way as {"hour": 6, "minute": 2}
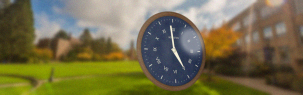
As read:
{"hour": 4, "minute": 59}
